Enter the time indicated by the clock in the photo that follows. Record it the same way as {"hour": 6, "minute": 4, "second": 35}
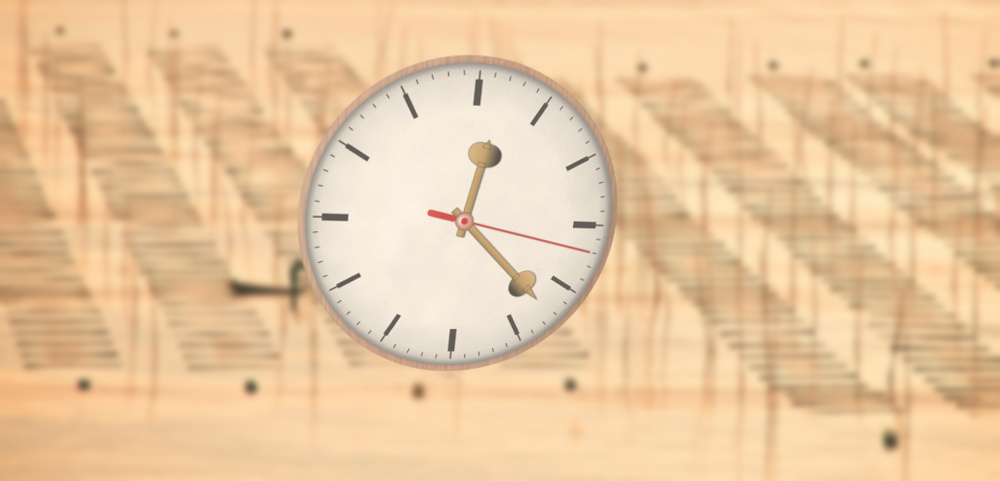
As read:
{"hour": 12, "minute": 22, "second": 17}
